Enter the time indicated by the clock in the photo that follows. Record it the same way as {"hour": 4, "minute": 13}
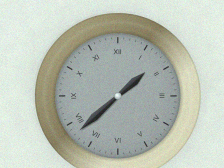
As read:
{"hour": 1, "minute": 38}
